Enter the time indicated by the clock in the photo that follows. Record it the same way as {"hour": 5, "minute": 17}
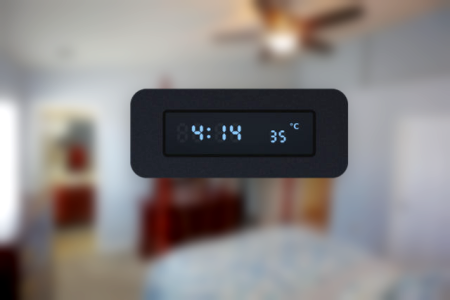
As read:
{"hour": 4, "minute": 14}
